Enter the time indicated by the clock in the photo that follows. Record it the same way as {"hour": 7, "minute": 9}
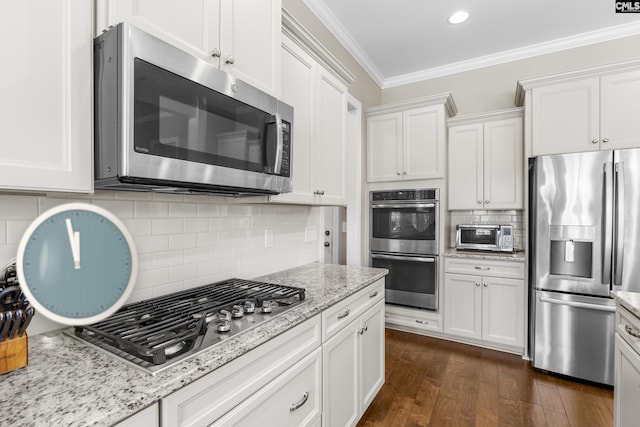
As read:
{"hour": 11, "minute": 58}
